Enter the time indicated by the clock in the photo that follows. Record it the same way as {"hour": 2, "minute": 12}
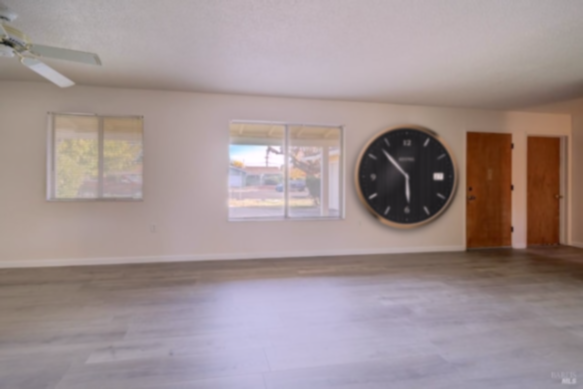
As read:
{"hour": 5, "minute": 53}
